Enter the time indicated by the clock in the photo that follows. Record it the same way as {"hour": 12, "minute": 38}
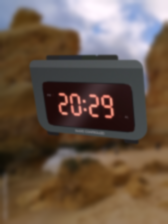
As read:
{"hour": 20, "minute": 29}
